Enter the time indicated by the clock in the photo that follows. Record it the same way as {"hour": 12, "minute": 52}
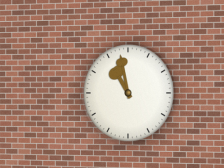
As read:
{"hour": 10, "minute": 58}
